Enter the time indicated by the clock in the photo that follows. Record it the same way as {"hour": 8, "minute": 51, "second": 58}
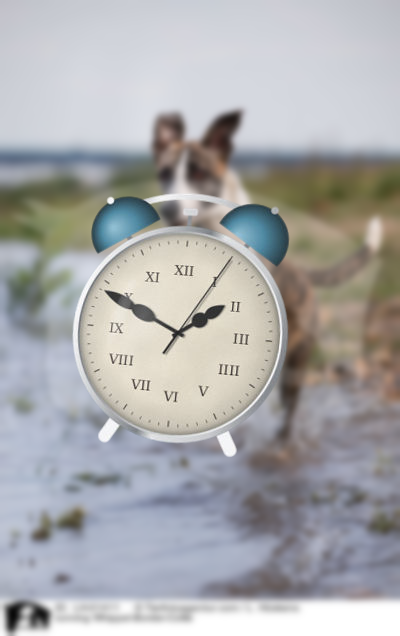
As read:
{"hour": 1, "minute": 49, "second": 5}
